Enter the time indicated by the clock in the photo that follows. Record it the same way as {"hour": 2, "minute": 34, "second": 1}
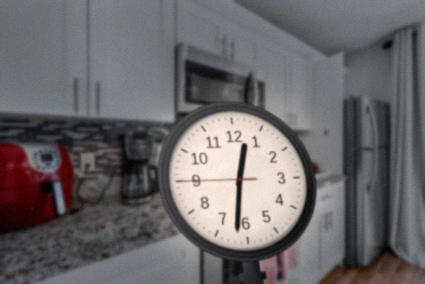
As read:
{"hour": 12, "minute": 31, "second": 45}
